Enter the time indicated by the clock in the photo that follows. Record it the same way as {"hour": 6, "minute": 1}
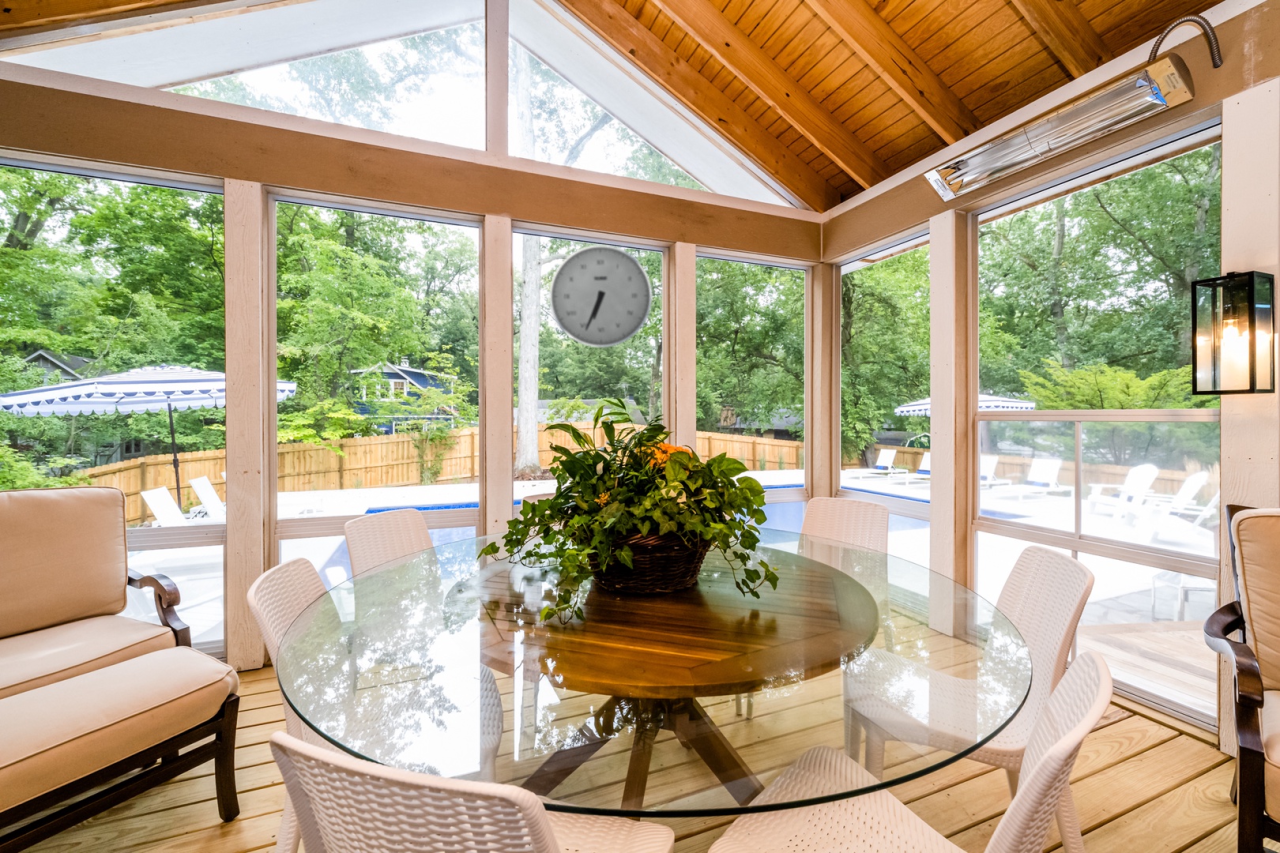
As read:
{"hour": 6, "minute": 34}
